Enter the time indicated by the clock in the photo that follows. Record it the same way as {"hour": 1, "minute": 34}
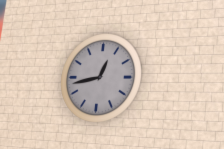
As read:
{"hour": 12, "minute": 43}
